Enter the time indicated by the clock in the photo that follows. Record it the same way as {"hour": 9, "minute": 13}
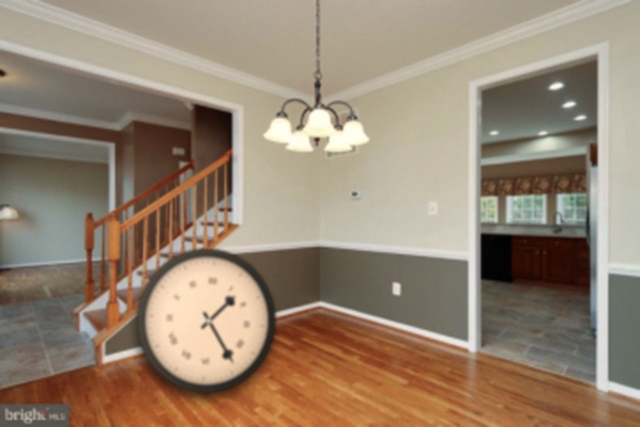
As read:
{"hour": 1, "minute": 24}
